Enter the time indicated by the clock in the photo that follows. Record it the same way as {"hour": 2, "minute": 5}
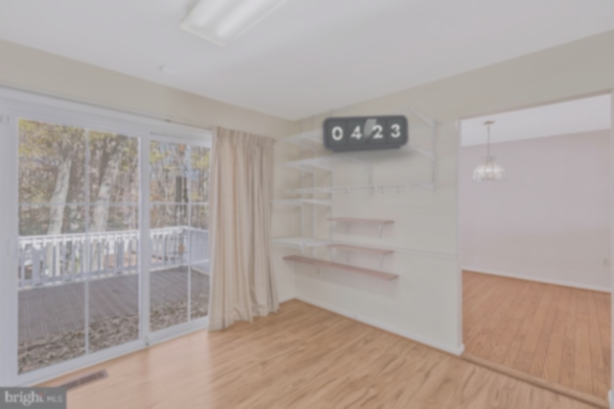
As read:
{"hour": 4, "minute": 23}
